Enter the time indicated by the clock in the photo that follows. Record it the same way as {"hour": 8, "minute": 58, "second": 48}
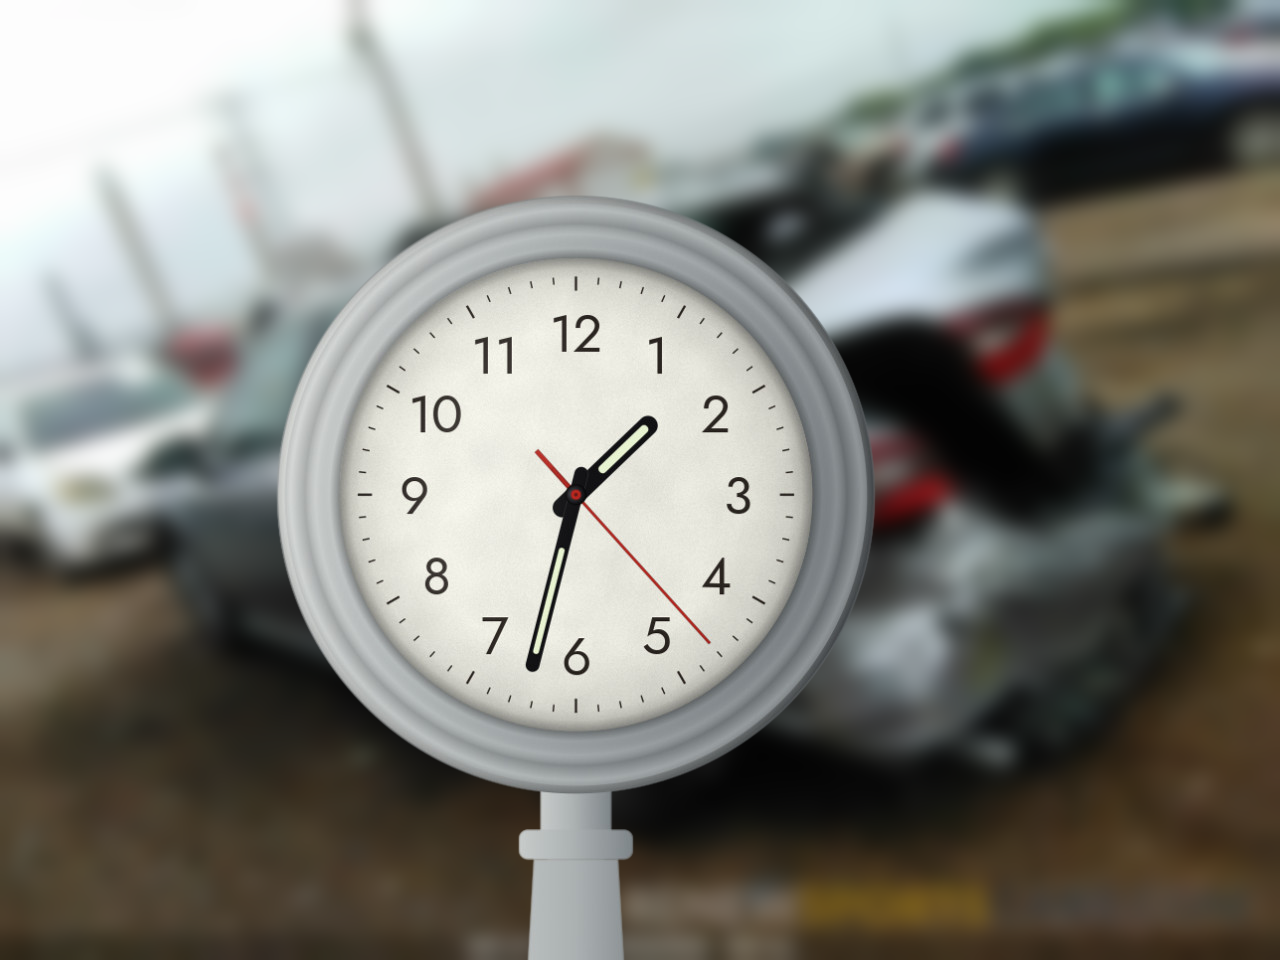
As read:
{"hour": 1, "minute": 32, "second": 23}
